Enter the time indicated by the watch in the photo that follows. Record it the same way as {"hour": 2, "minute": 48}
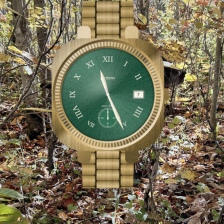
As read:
{"hour": 11, "minute": 26}
